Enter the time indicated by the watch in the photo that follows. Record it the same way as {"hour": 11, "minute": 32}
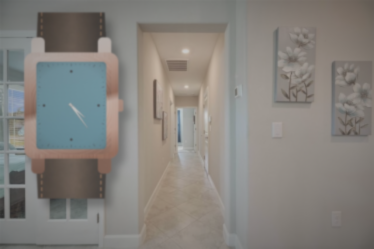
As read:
{"hour": 4, "minute": 24}
